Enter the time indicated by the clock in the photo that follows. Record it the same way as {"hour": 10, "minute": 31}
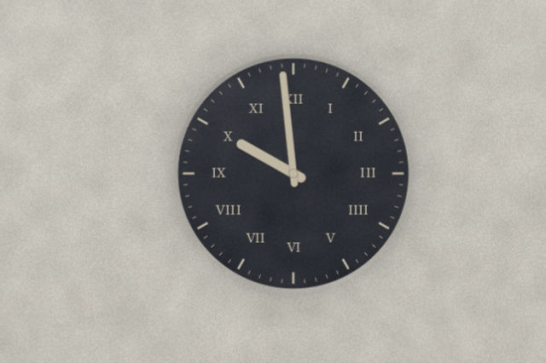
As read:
{"hour": 9, "minute": 59}
